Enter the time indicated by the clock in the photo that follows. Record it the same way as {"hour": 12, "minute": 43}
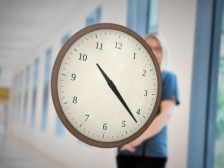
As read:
{"hour": 10, "minute": 22}
